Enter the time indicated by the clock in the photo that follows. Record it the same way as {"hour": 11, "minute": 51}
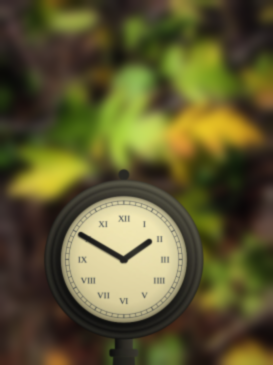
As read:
{"hour": 1, "minute": 50}
